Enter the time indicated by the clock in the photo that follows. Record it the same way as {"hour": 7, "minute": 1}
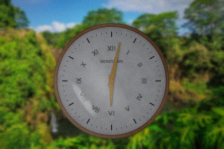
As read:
{"hour": 6, "minute": 2}
